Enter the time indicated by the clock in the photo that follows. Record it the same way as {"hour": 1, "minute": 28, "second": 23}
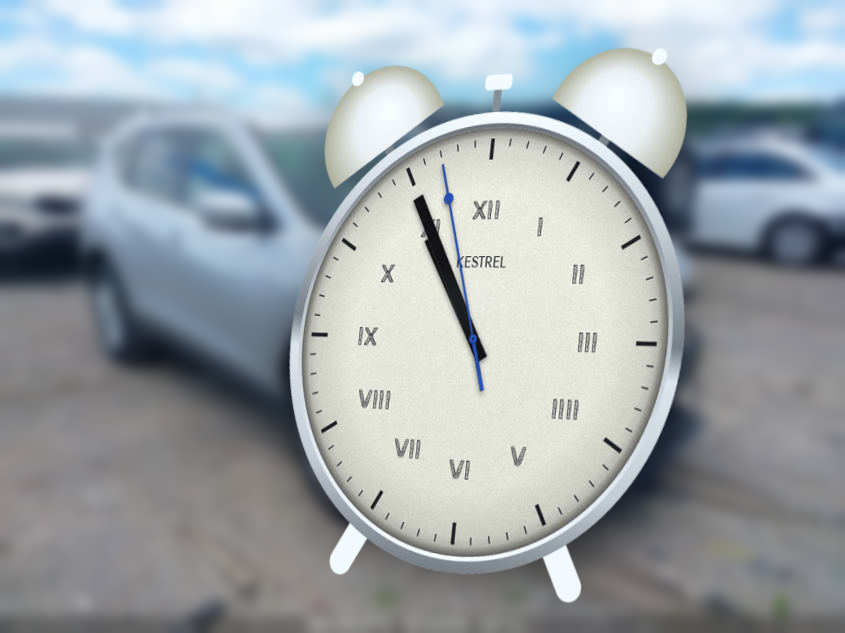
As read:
{"hour": 10, "minute": 54, "second": 57}
